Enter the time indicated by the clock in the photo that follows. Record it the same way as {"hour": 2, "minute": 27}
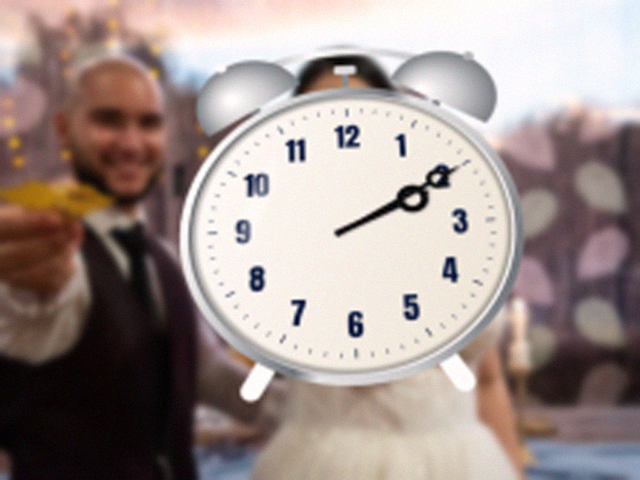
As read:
{"hour": 2, "minute": 10}
